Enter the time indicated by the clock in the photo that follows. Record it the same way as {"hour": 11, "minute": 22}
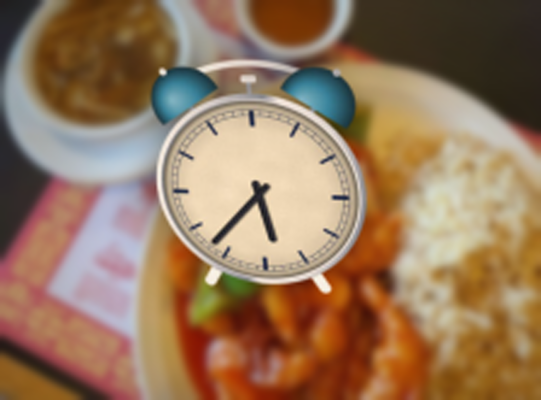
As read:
{"hour": 5, "minute": 37}
